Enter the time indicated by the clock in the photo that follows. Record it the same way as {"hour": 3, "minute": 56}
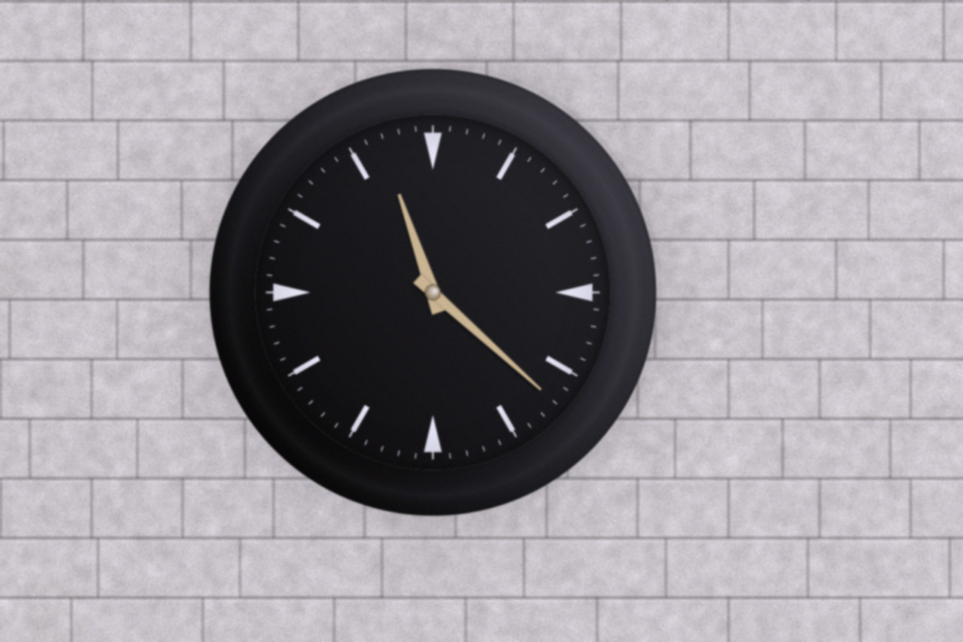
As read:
{"hour": 11, "minute": 22}
